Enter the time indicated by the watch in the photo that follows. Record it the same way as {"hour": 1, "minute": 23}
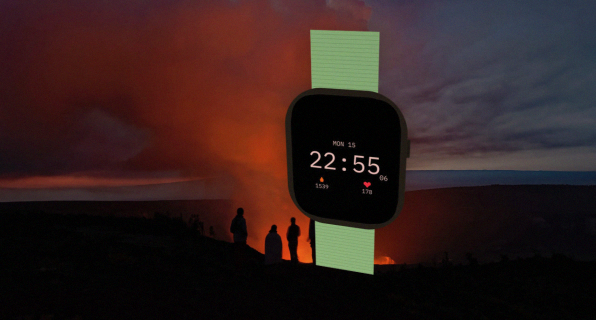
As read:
{"hour": 22, "minute": 55}
